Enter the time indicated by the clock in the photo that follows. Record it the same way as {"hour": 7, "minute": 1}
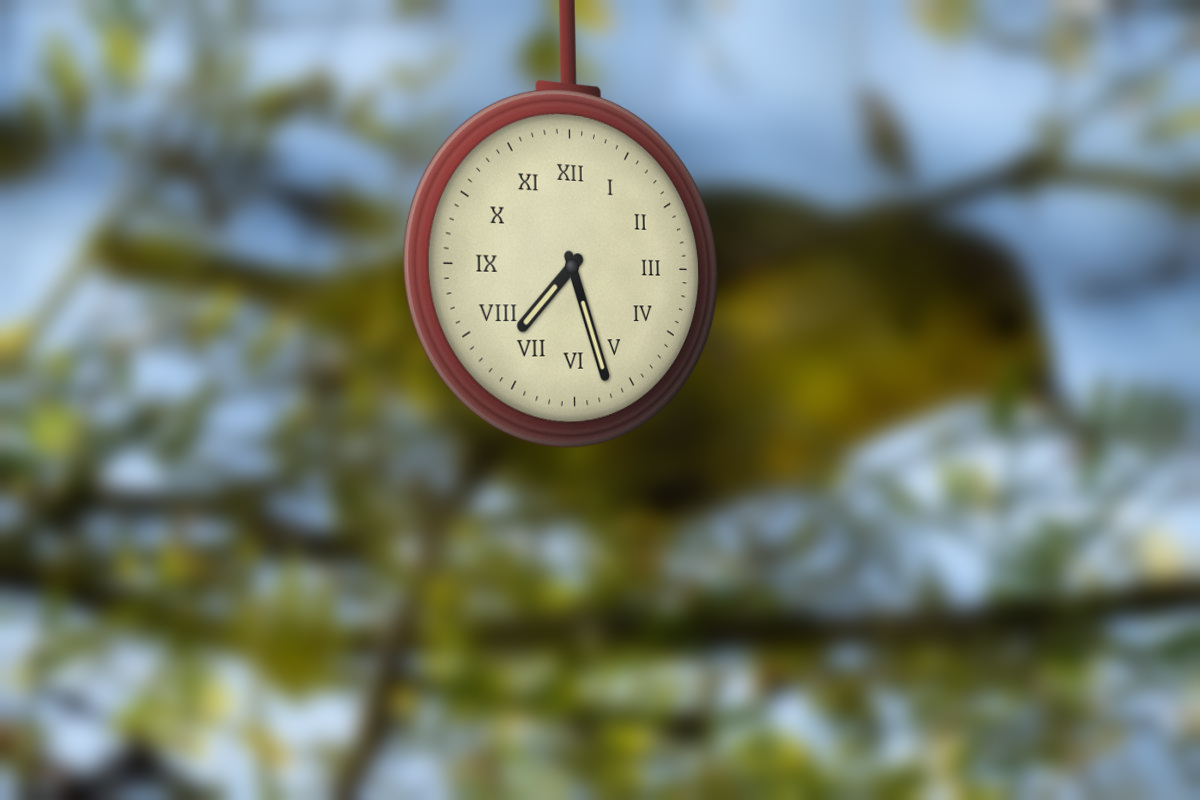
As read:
{"hour": 7, "minute": 27}
